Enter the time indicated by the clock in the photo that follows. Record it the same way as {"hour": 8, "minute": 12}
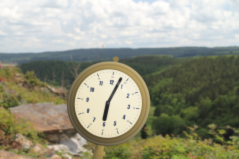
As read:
{"hour": 6, "minute": 3}
